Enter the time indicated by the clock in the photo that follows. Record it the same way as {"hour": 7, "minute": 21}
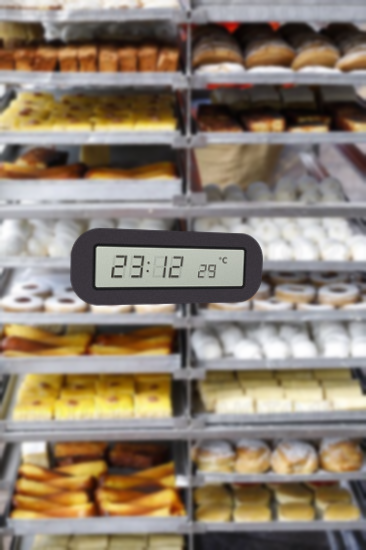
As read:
{"hour": 23, "minute": 12}
